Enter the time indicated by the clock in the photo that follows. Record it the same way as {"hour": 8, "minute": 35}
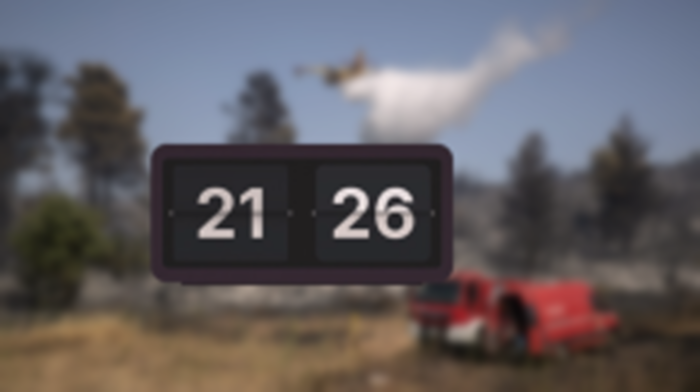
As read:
{"hour": 21, "minute": 26}
